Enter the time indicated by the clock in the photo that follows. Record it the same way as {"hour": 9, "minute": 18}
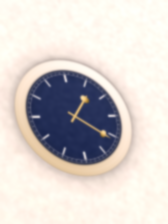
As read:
{"hour": 1, "minute": 21}
